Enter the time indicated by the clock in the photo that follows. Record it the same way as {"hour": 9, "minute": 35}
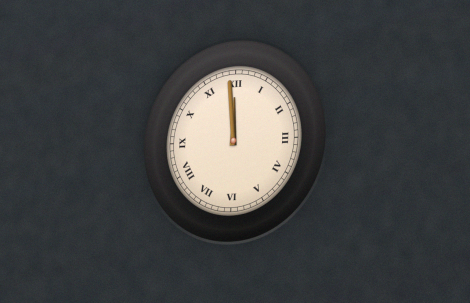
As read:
{"hour": 11, "minute": 59}
